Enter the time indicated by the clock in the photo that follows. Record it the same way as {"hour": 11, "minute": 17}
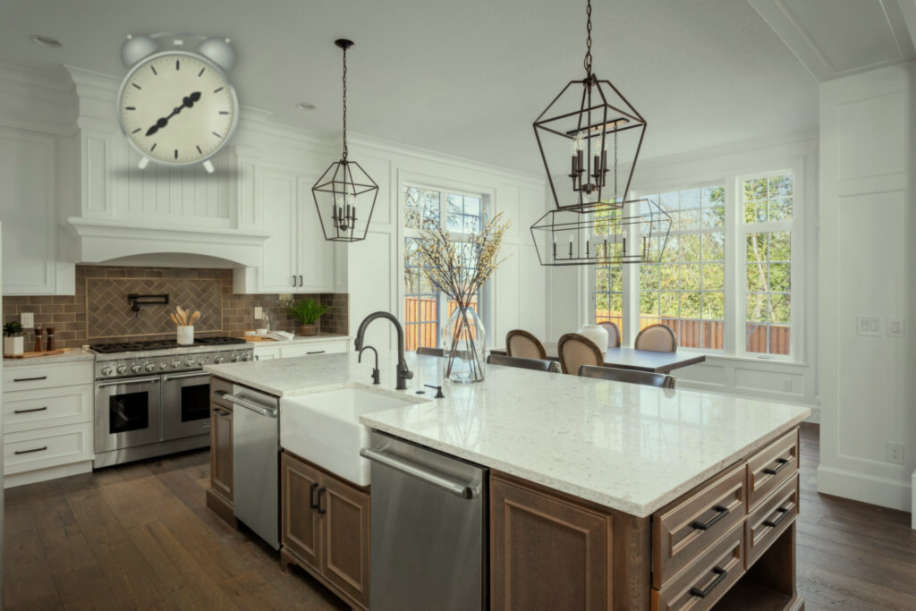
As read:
{"hour": 1, "minute": 38}
